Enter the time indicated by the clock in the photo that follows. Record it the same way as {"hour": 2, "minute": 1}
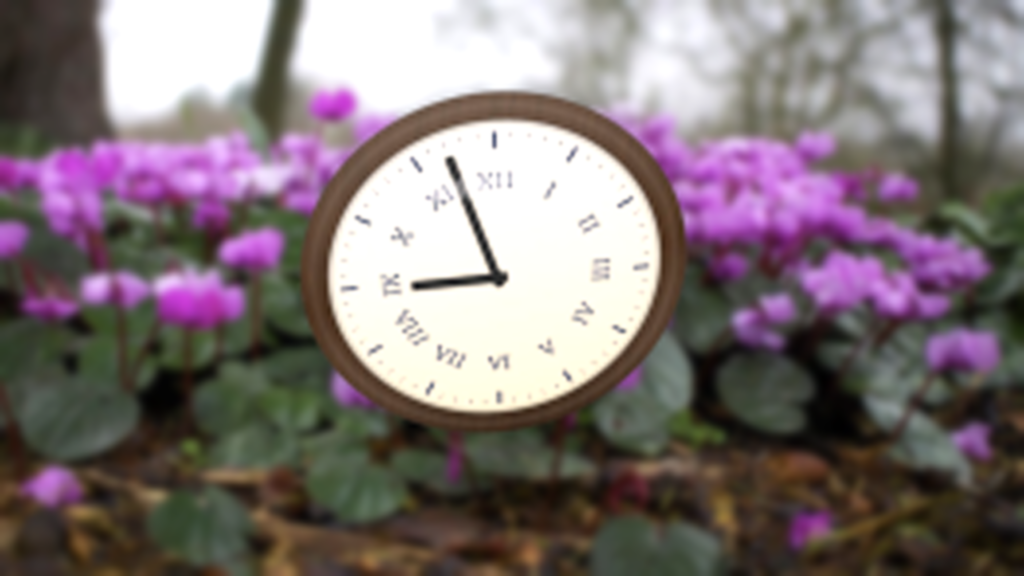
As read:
{"hour": 8, "minute": 57}
